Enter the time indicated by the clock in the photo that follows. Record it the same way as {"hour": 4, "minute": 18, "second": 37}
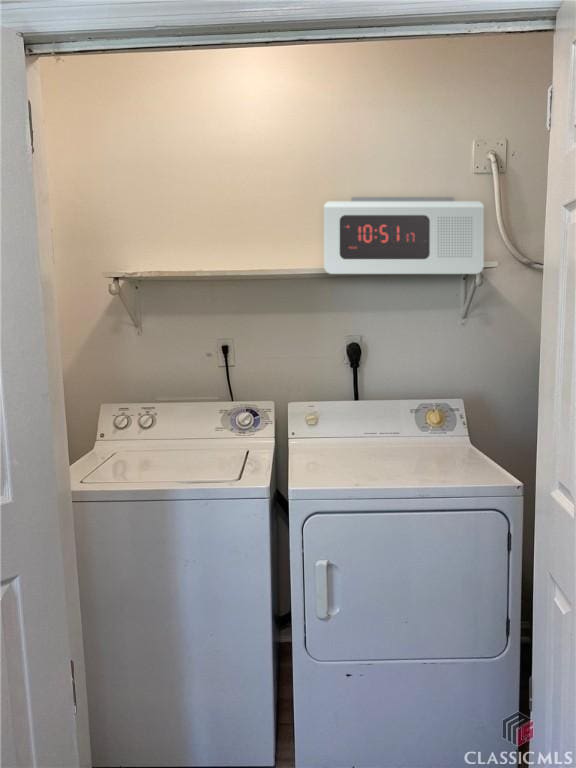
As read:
{"hour": 10, "minute": 51, "second": 17}
